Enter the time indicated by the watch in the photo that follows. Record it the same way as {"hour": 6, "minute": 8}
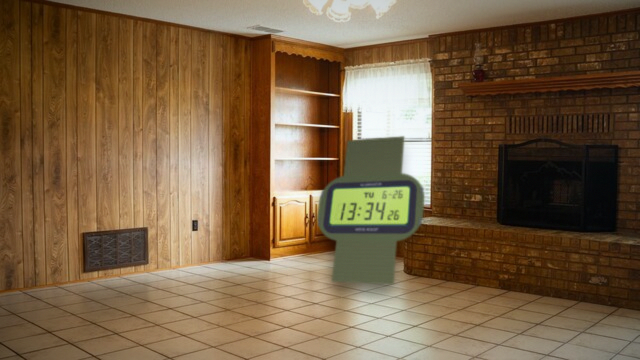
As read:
{"hour": 13, "minute": 34}
